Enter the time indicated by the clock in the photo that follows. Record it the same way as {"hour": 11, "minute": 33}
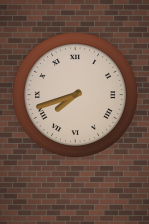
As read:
{"hour": 7, "minute": 42}
